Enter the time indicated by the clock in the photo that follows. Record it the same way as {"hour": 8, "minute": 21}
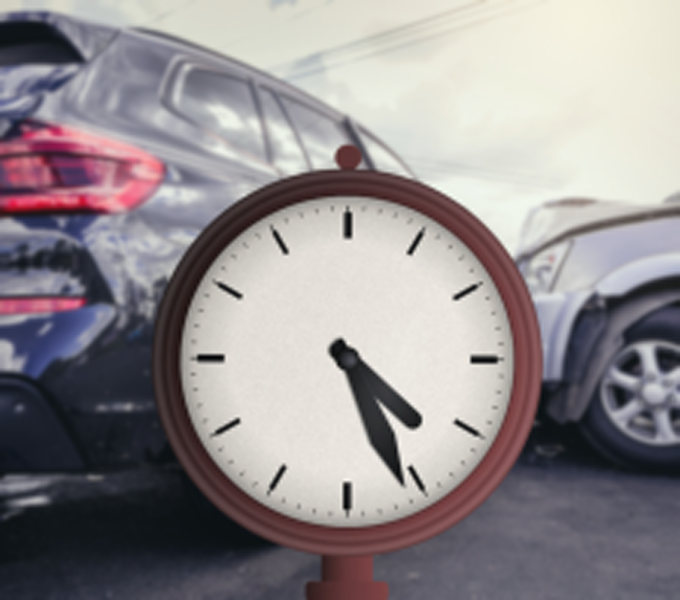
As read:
{"hour": 4, "minute": 26}
